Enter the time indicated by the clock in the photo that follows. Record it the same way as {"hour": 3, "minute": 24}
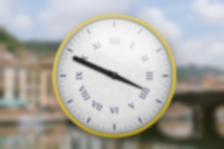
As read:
{"hour": 3, "minute": 49}
